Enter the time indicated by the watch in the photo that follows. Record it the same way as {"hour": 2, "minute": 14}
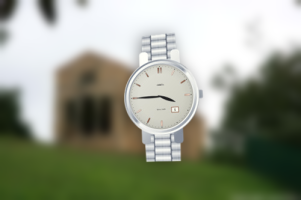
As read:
{"hour": 3, "minute": 45}
